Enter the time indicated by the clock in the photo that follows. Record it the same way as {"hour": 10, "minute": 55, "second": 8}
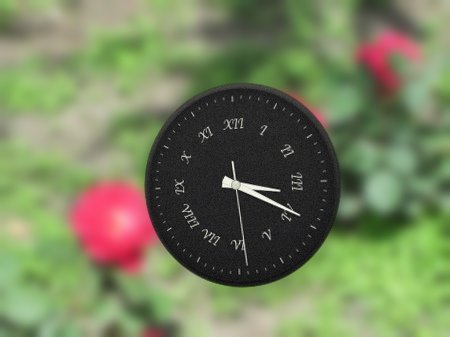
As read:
{"hour": 3, "minute": 19, "second": 29}
